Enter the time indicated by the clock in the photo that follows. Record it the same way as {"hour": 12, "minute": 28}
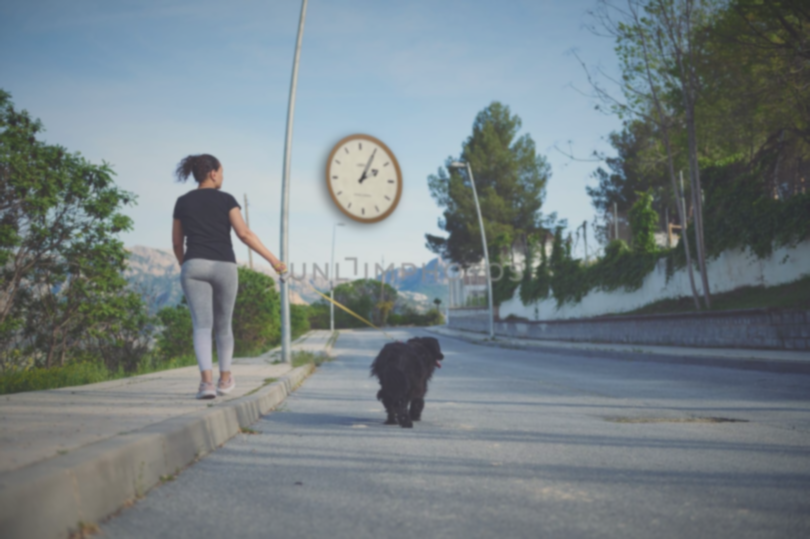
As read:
{"hour": 2, "minute": 5}
